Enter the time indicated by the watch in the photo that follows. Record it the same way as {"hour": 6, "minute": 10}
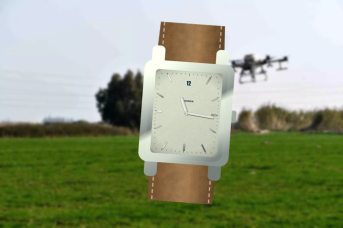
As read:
{"hour": 11, "minute": 16}
